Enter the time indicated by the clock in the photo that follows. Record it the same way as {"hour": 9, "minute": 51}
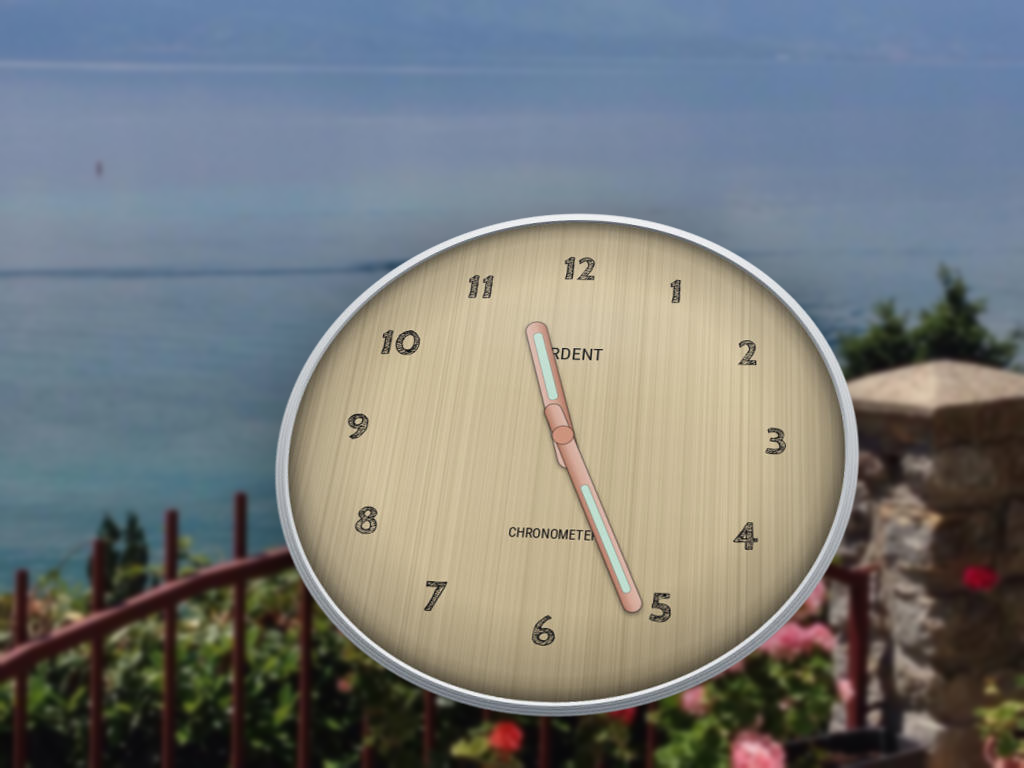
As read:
{"hour": 11, "minute": 26}
